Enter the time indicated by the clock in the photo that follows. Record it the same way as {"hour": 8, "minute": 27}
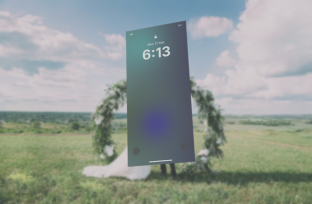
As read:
{"hour": 6, "minute": 13}
